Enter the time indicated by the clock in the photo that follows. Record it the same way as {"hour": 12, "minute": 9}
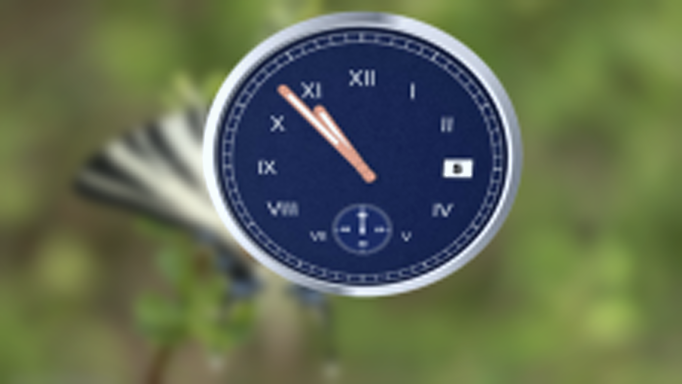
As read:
{"hour": 10, "minute": 53}
